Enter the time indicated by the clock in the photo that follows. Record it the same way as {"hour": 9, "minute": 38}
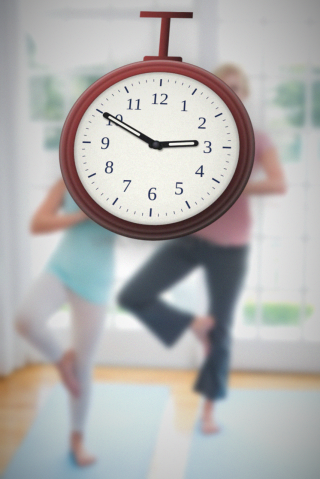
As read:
{"hour": 2, "minute": 50}
